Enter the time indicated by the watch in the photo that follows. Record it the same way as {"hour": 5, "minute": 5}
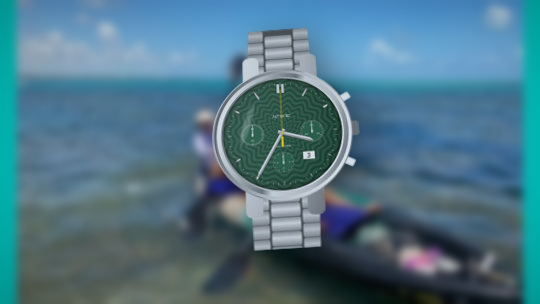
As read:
{"hour": 3, "minute": 35}
